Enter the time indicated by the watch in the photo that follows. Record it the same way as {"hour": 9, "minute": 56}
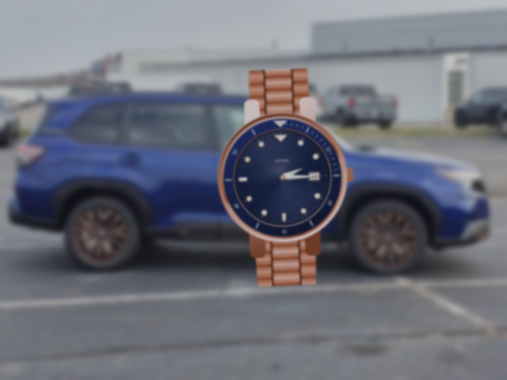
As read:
{"hour": 2, "minute": 15}
